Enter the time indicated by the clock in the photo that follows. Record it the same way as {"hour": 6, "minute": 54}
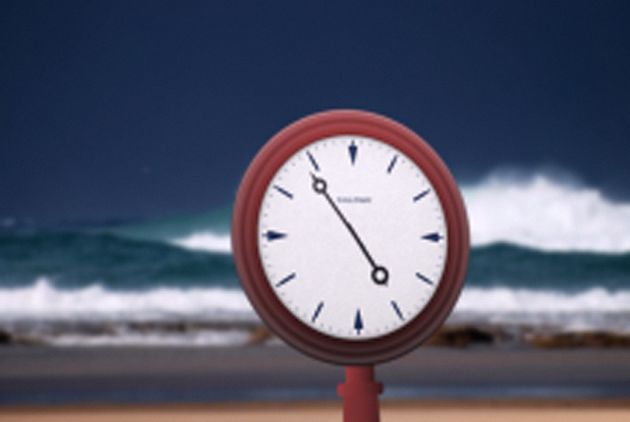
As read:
{"hour": 4, "minute": 54}
